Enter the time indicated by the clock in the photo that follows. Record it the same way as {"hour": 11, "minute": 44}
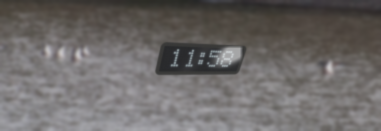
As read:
{"hour": 11, "minute": 58}
